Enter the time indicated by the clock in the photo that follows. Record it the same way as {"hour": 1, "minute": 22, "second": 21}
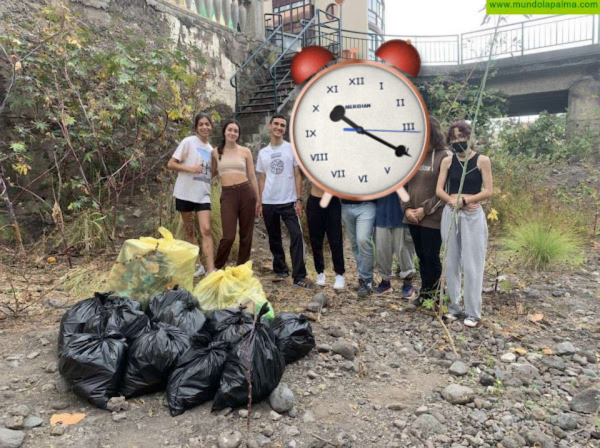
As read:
{"hour": 10, "minute": 20, "second": 16}
